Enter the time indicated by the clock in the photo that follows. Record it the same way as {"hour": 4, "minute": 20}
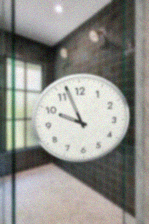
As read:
{"hour": 9, "minute": 57}
